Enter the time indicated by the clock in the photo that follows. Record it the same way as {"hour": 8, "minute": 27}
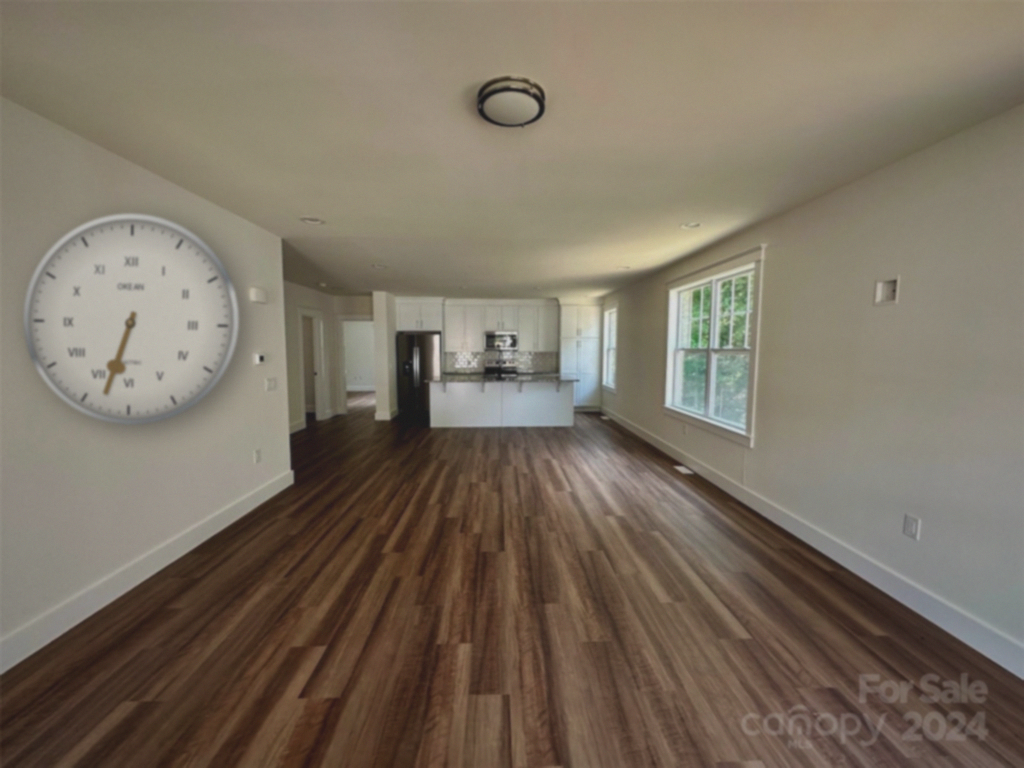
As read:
{"hour": 6, "minute": 33}
